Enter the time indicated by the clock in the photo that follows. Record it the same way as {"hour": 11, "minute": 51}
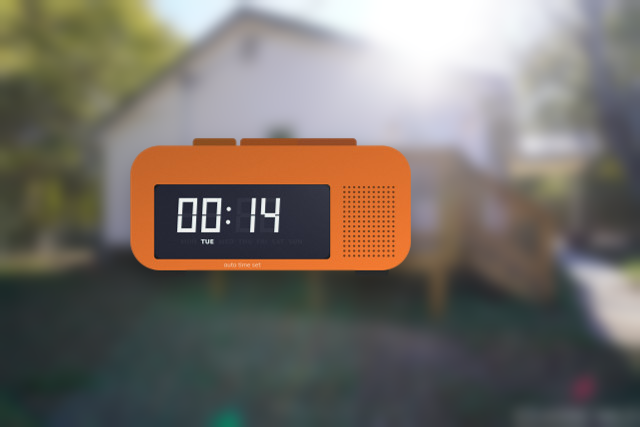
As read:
{"hour": 0, "minute": 14}
